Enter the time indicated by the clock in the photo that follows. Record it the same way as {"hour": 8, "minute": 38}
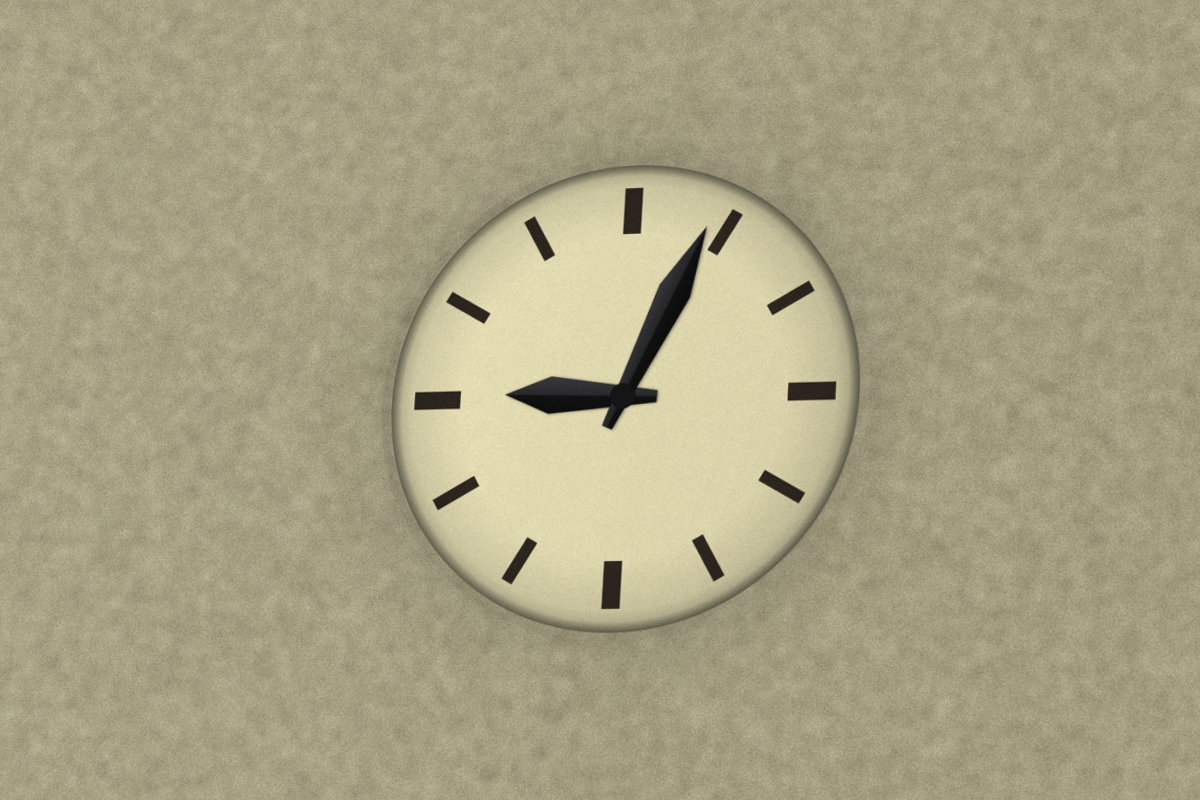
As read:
{"hour": 9, "minute": 4}
